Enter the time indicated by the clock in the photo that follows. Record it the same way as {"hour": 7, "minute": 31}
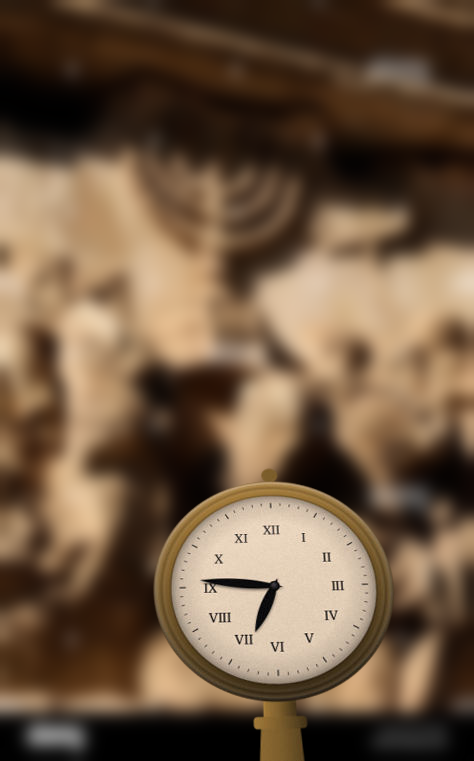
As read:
{"hour": 6, "minute": 46}
